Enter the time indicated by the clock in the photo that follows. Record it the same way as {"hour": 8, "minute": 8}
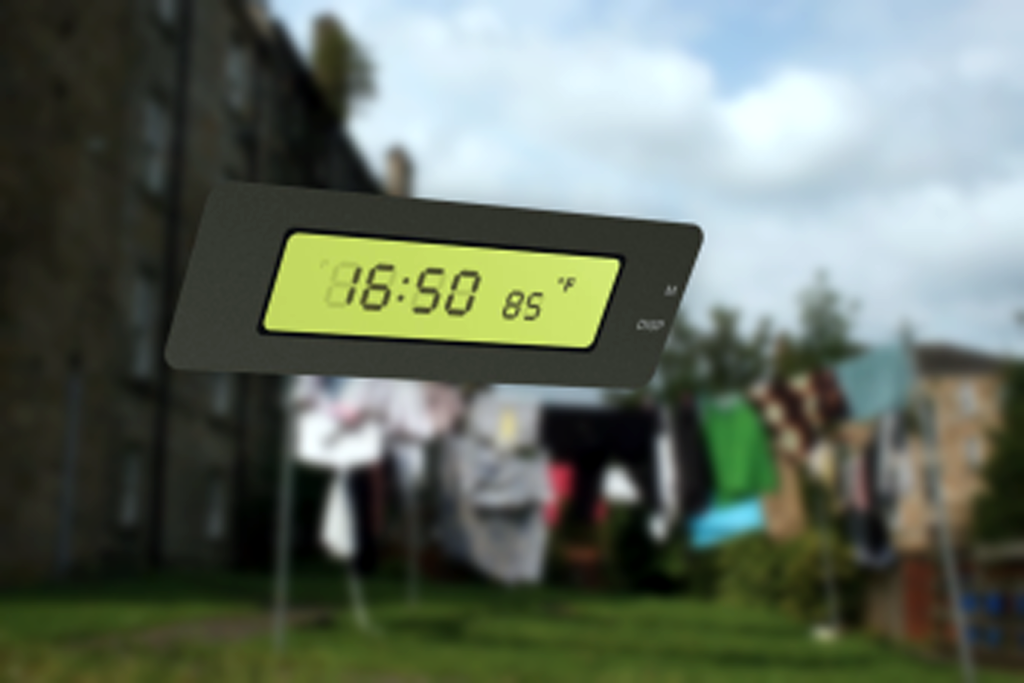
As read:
{"hour": 16, "minute": 50}
